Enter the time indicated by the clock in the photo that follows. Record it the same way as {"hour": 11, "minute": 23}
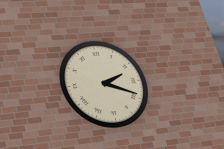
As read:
{"hour": 2, "minute": 19}
